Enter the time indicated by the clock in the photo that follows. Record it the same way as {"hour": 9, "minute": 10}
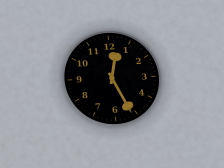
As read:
{"hour": 12, "minute": 26}
